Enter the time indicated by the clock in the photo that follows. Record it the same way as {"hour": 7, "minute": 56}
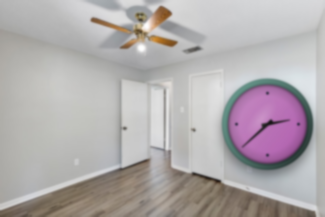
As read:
{"hour": 2, "minute": 38}
